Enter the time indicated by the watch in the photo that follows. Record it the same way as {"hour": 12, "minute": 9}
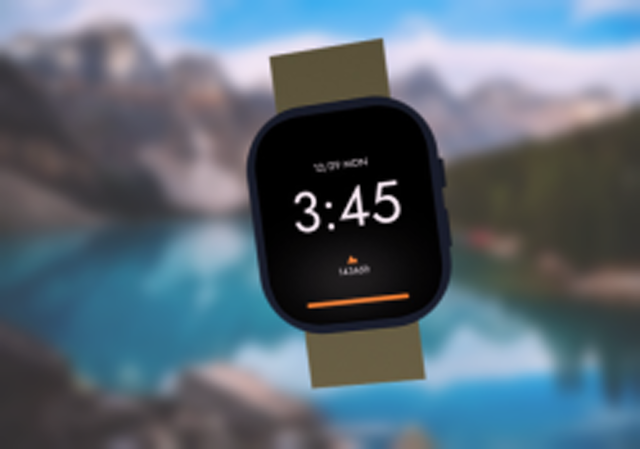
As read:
{"hour": 3, "minute": 45}
